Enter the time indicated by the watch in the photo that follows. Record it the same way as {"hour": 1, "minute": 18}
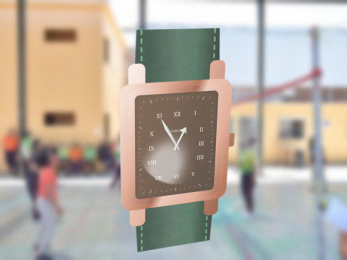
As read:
{"hour": 12, "minute": 55}
